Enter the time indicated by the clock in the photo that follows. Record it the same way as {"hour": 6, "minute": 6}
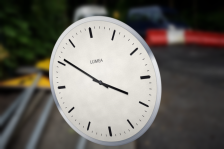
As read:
{"hour": 3, "minute": 51}
